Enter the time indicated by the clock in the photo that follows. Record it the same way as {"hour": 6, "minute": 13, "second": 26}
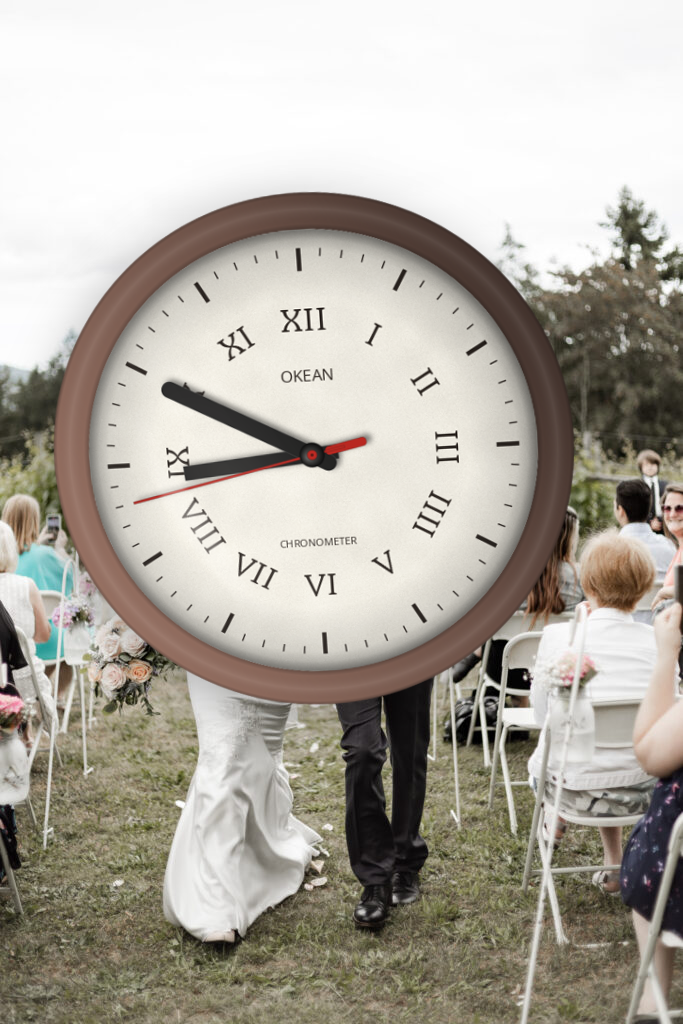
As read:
{"hour": 8, "minute": 49, "second": 43}
